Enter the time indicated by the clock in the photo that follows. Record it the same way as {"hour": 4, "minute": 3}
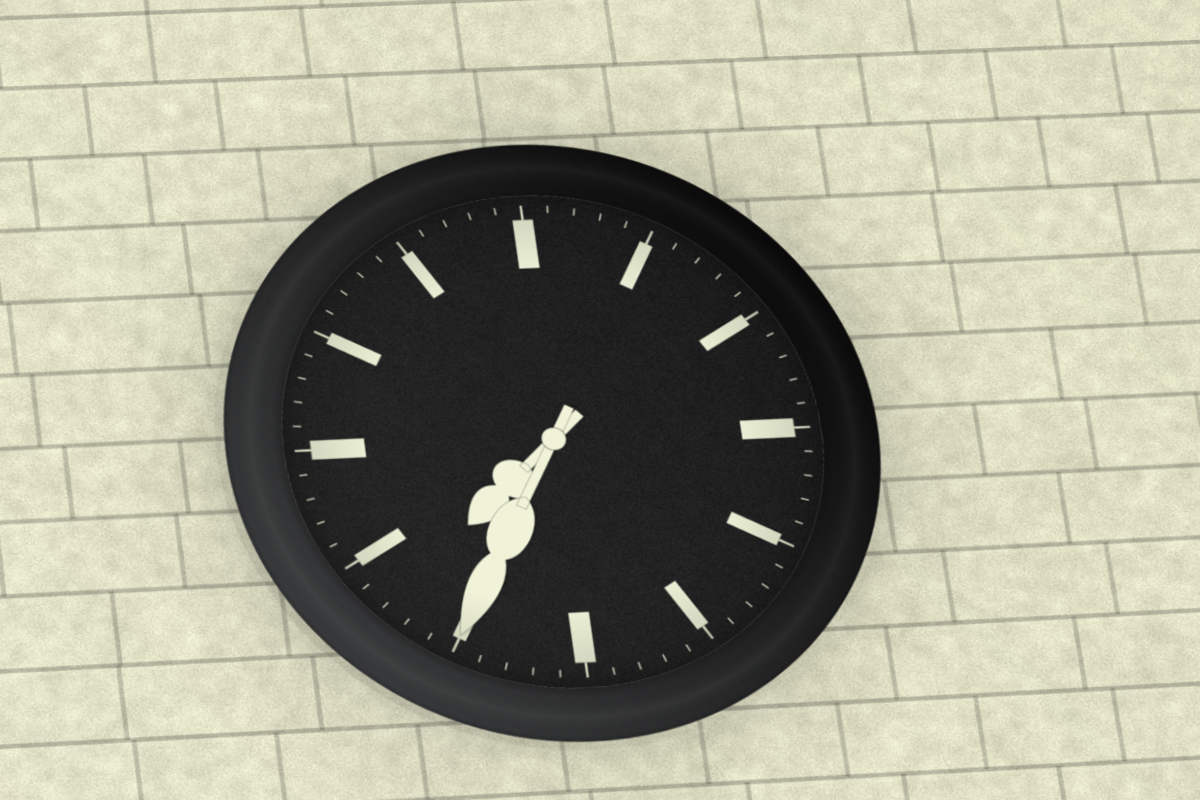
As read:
{"hour": 7, "minute": 35}
